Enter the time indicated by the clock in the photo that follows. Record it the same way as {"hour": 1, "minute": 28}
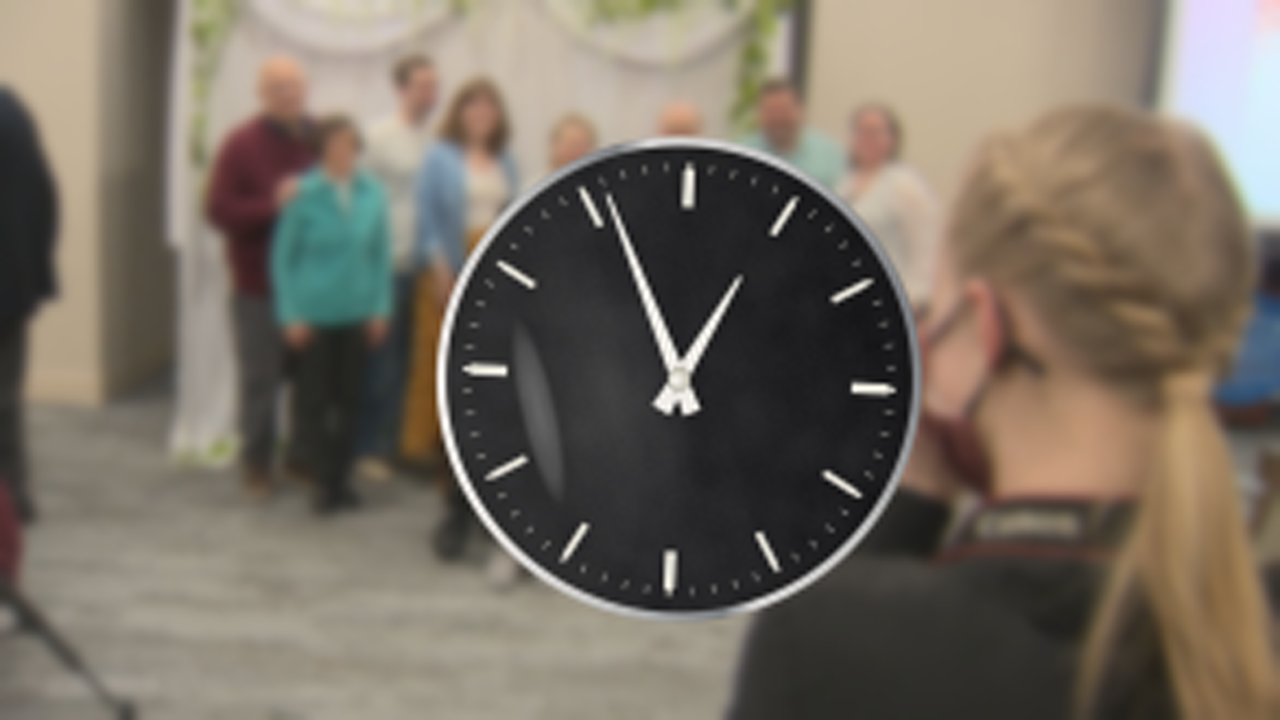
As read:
{"hour": 12, "minute": 56}
